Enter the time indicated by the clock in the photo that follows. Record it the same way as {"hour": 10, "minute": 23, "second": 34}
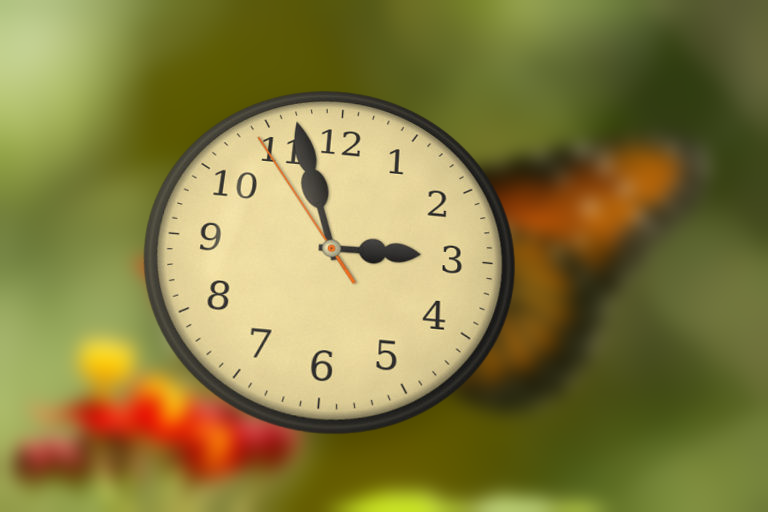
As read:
{"hour": 2, "minute": 56, "second": 54}
